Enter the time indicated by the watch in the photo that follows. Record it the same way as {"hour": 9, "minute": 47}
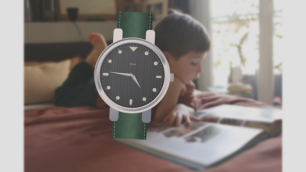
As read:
{"hour": 4, "minute": 46}
